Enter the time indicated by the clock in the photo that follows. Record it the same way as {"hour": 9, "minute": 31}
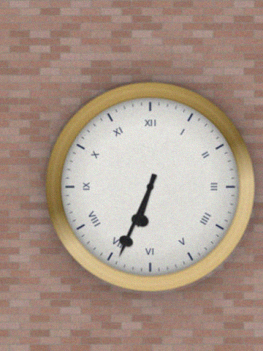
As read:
{"hour": 6, "minute": 34}
